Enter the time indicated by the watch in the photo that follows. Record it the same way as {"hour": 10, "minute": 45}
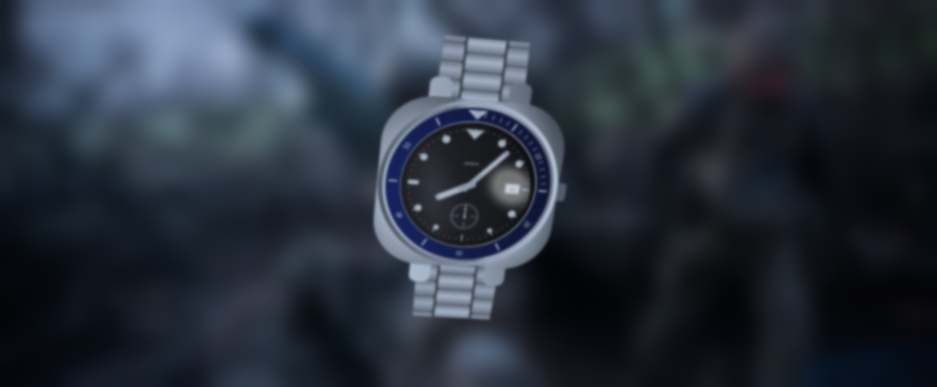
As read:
{"hour": 8, "minute": 7}
